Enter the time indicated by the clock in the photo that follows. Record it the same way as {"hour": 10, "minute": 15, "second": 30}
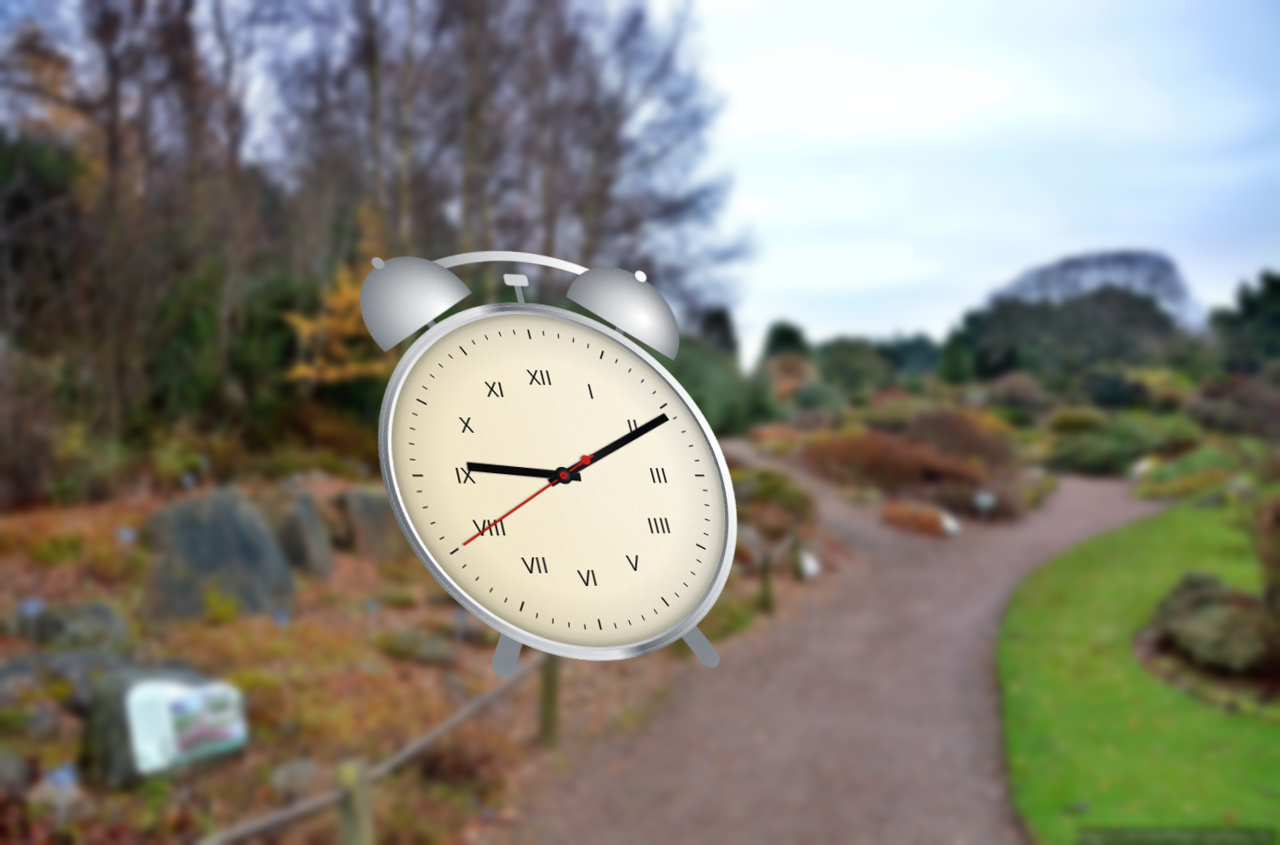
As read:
{"hour": 9, "minute": 10, "second": 40}
